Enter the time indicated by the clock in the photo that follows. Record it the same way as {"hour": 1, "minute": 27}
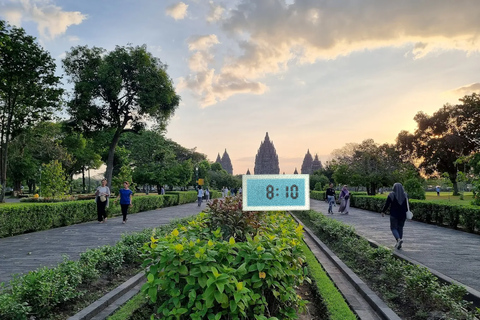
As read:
{"hour": 8, "minute": 10}
